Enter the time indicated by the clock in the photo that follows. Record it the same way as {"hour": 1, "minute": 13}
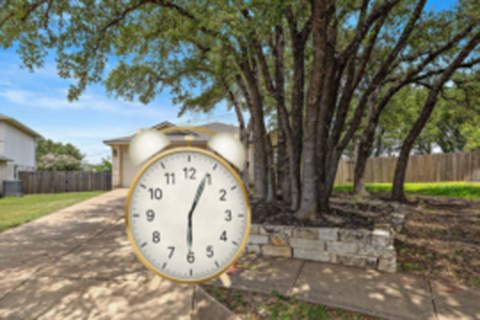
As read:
{"hour": 6, "minute": 4}
